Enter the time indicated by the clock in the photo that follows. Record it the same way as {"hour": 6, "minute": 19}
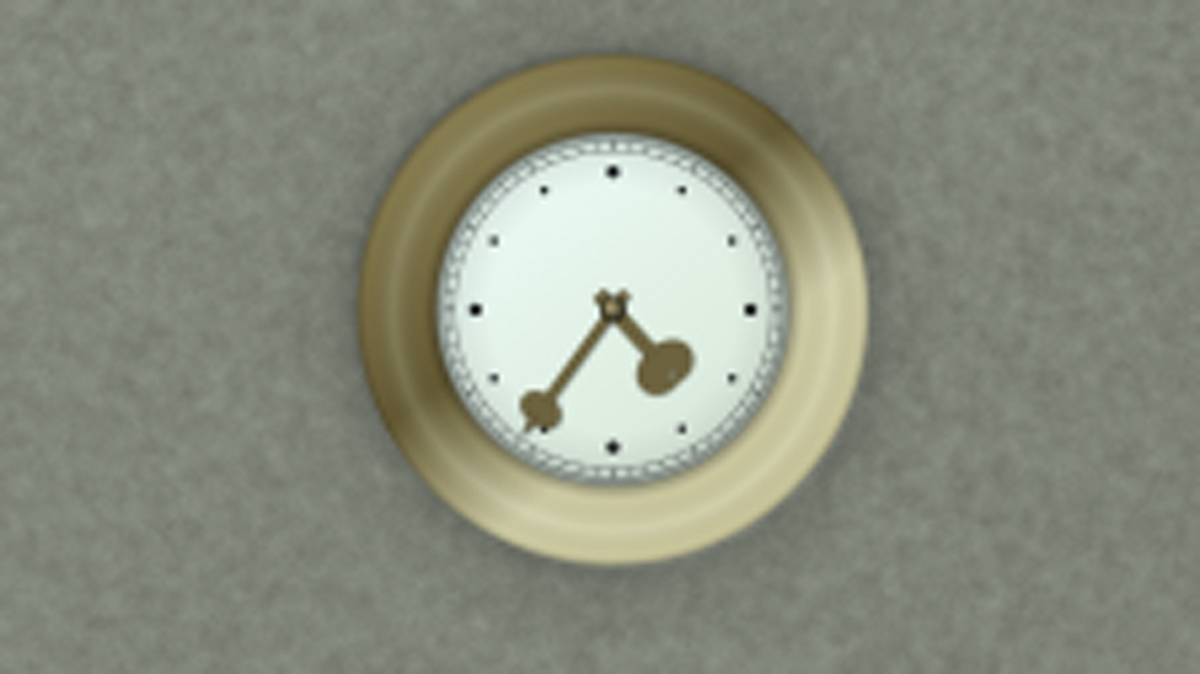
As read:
{"hour": 4, "minute": 36}
